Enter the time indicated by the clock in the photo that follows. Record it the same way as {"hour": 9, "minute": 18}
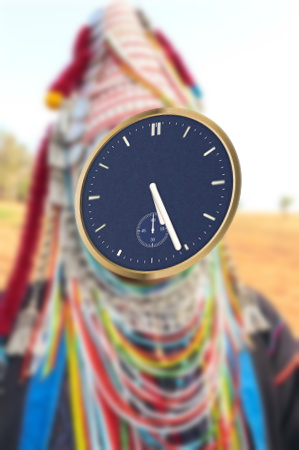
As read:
{"hour": 5, "minute": 26}
